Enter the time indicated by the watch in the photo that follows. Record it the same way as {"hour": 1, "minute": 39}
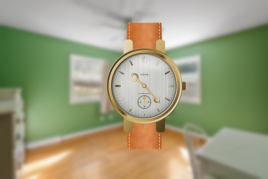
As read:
{"hour": 10, "minute": 23}
